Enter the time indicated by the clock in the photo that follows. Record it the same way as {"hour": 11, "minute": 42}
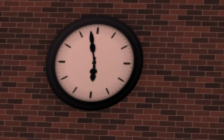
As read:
{"hour": 5, "minute": 58}
